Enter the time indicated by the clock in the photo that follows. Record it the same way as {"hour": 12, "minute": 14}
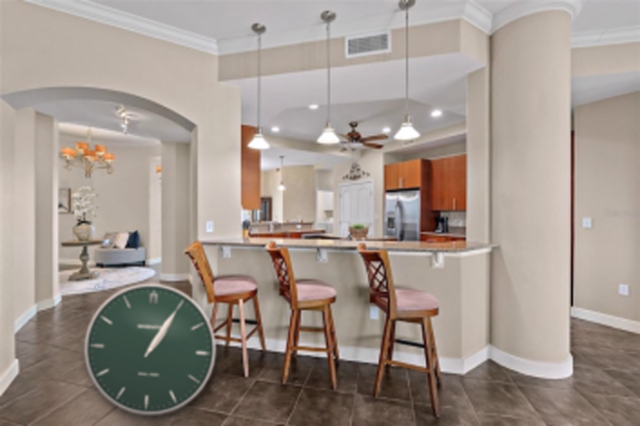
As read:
{"hour": 1, "minute": 5}
